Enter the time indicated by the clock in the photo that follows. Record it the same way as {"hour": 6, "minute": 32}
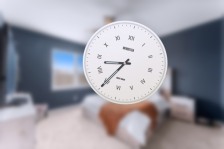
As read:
{"hour": 8, "minute": 35}
